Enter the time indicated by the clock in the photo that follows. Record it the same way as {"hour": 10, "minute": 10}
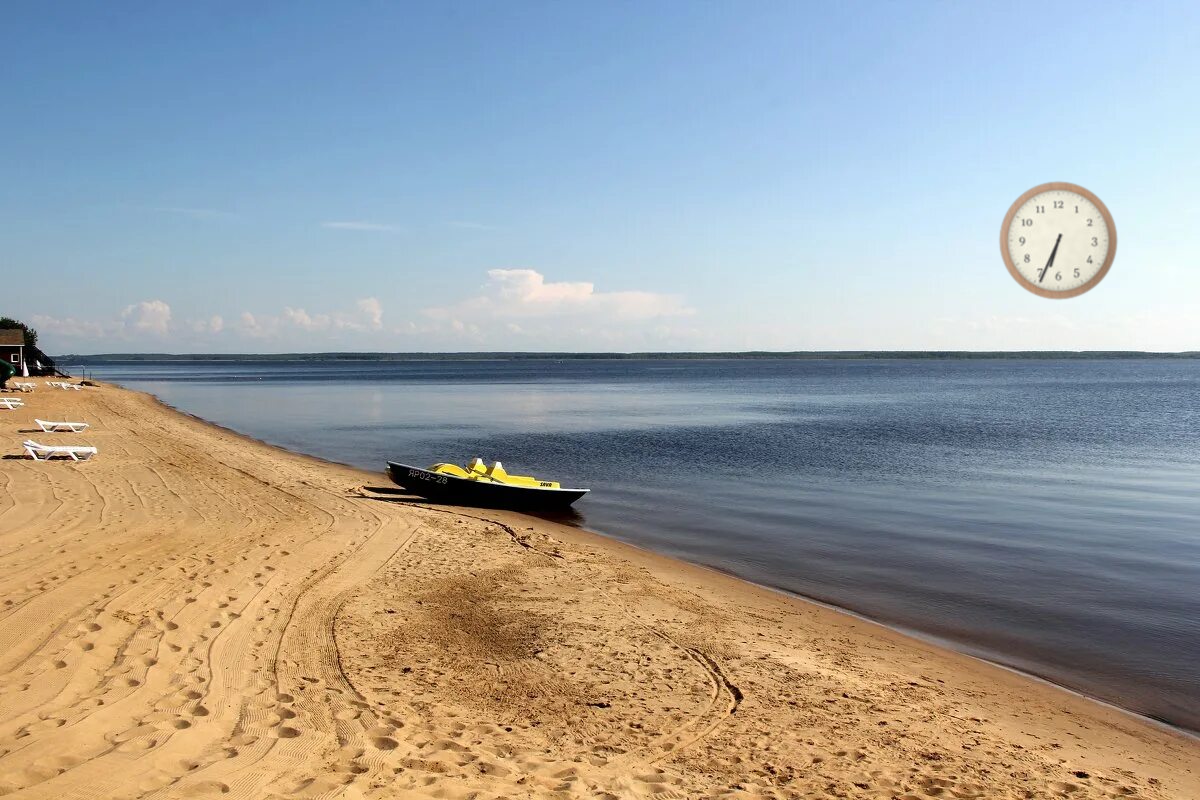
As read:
{"hour": 6, "minute": 34}
